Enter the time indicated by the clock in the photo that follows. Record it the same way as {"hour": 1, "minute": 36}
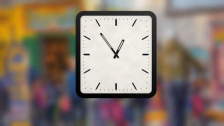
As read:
{"hour": 12, "minute": 54}
